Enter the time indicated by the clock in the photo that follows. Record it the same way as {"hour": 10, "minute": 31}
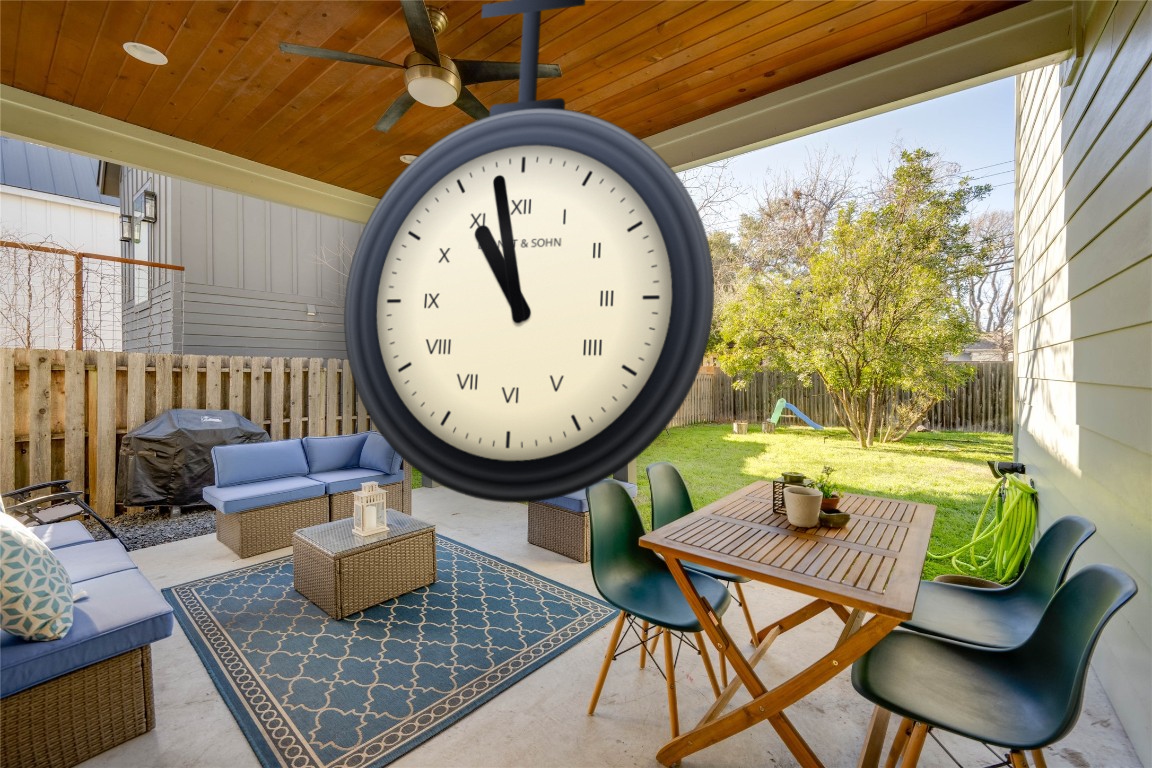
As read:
{"hour": 10, "minute": 58}
